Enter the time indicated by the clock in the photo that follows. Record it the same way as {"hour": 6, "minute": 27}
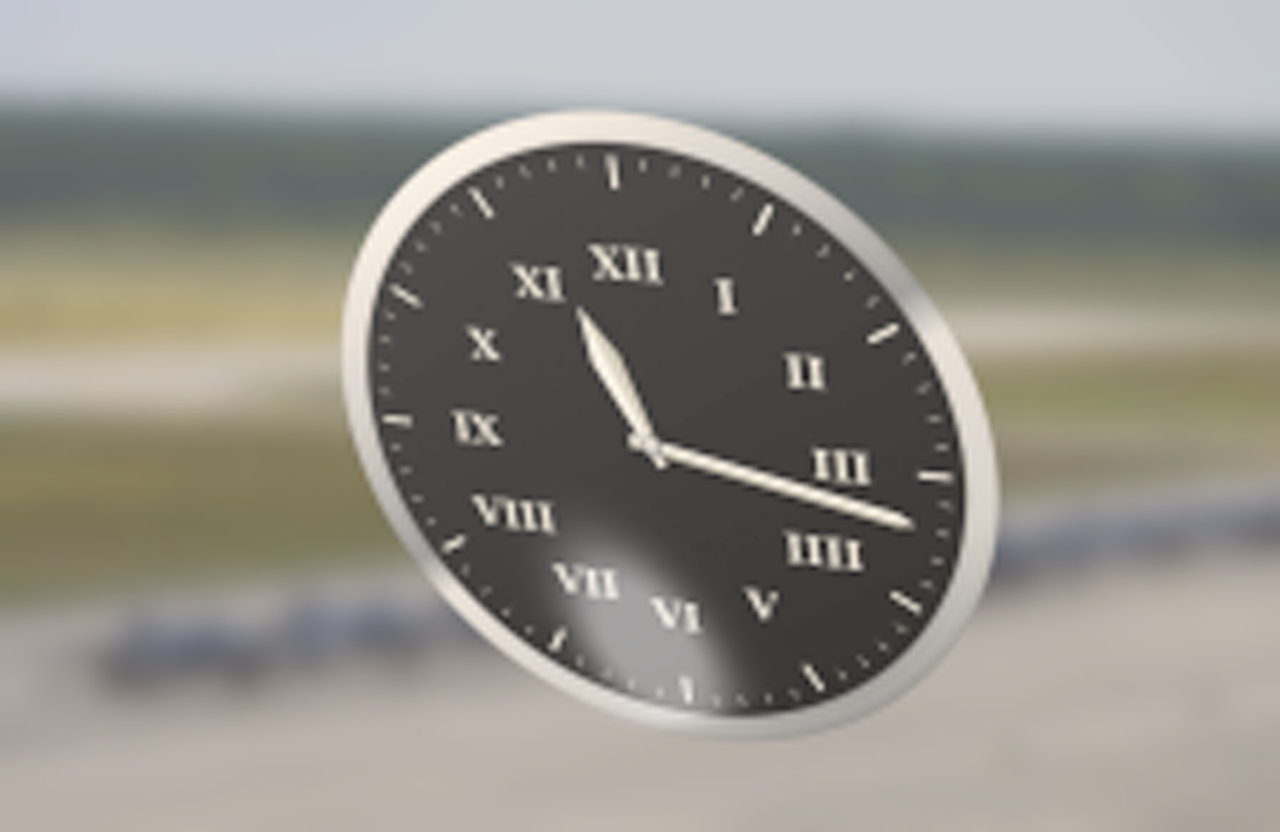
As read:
{"hour": 11, "minute": 17}
